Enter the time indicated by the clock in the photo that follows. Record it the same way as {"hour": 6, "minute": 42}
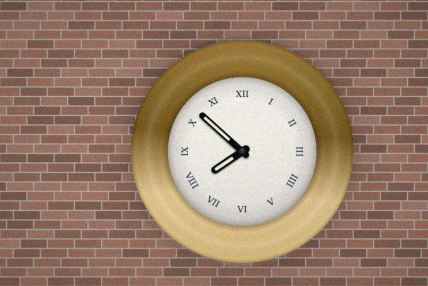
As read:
{"hour": 7, "minute": 52}
